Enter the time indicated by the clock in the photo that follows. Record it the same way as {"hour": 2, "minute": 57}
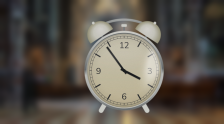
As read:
{"hour": 3, "minute": 54}
